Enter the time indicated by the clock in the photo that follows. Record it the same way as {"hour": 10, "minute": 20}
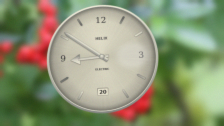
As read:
{"hour": 8, "minute": 51}
